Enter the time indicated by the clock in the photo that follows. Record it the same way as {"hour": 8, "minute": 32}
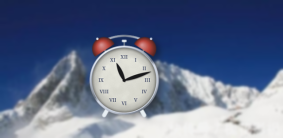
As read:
{"hour": 11, "minute": 12}
